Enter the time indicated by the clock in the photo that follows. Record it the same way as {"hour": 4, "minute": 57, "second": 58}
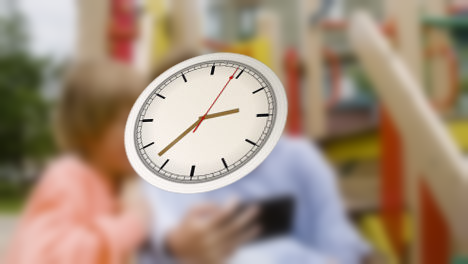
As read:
{"hour": 2, "minute": 37, "second": 4}
